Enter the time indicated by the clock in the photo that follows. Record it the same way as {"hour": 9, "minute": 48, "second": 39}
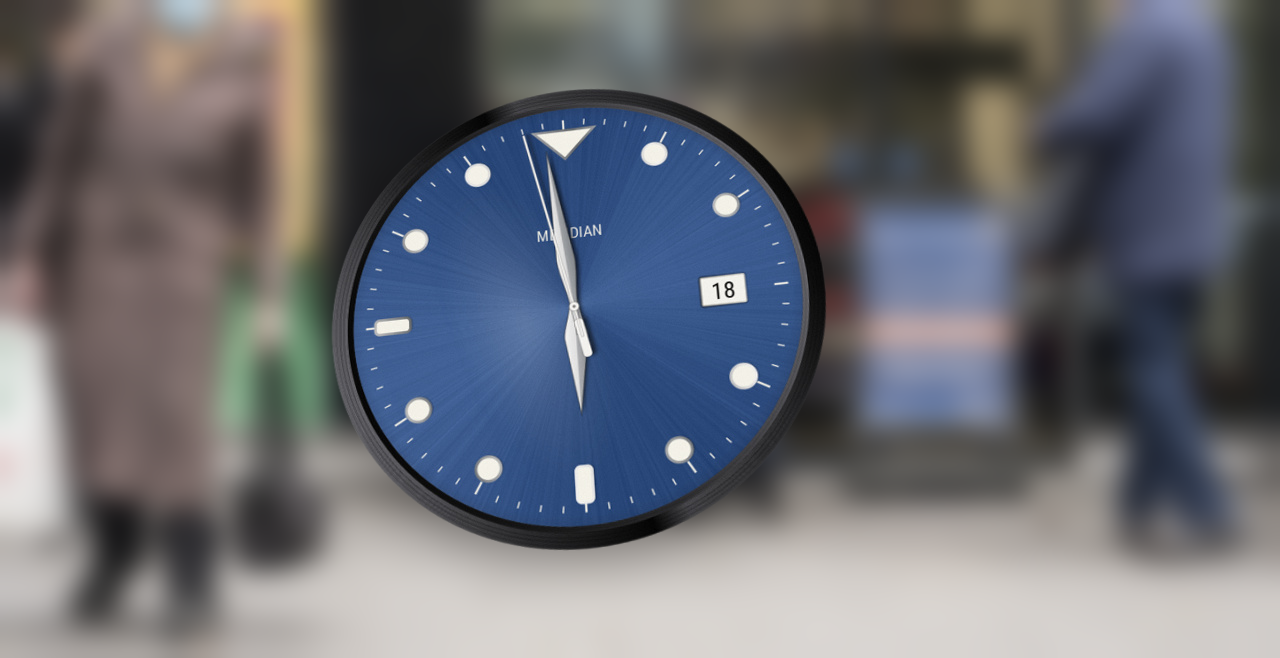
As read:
{"hour": 5, "minute": 58, "second": 58}
